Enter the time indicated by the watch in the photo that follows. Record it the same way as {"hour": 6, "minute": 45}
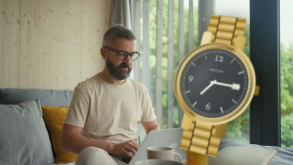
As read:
{"hour": 7, "minute": 15}
